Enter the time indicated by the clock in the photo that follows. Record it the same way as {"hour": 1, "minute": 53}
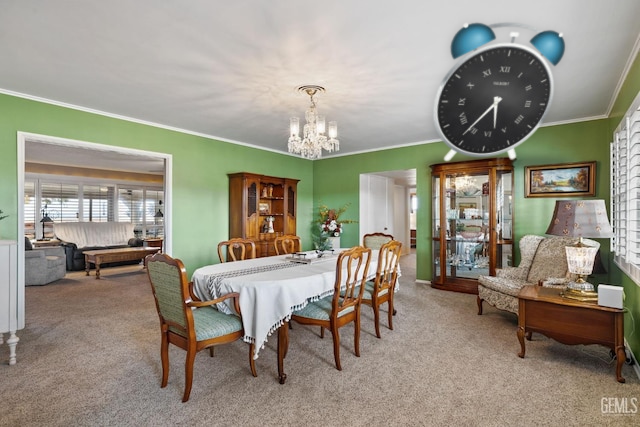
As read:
{"hour": 5, "minute": 36}
